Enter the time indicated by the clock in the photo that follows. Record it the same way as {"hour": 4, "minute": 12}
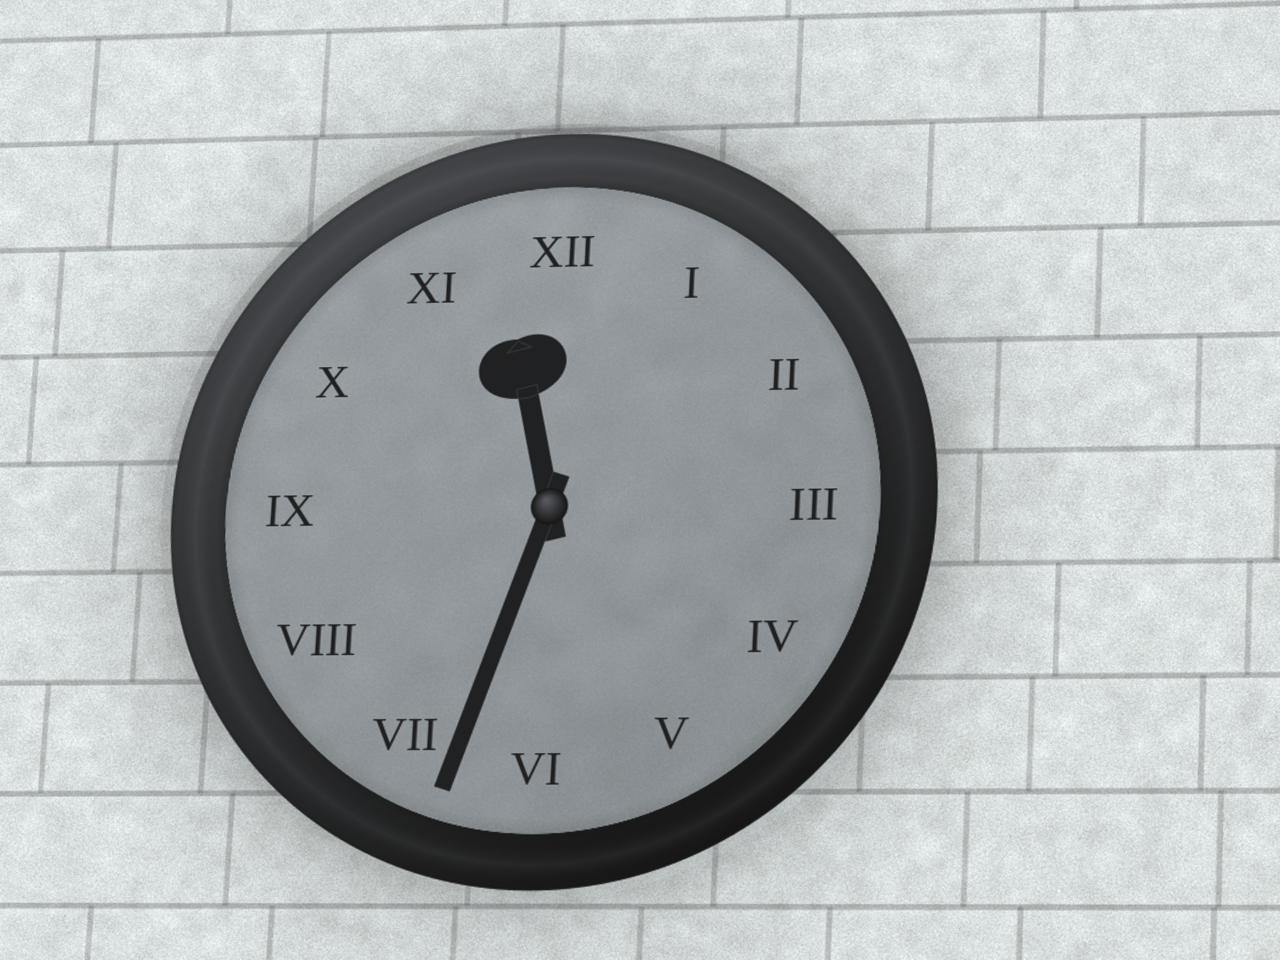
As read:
{"hour": 11, "minute": 33}
